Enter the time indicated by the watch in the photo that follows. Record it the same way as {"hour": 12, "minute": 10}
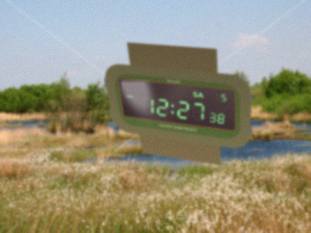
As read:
{"hour": 12, "minute": 27}
